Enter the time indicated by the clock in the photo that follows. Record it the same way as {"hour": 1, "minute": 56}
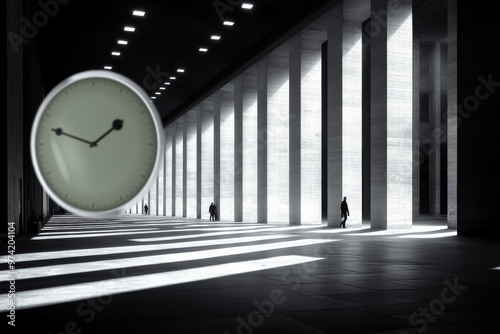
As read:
{"hour": 1, "minute": 48}
